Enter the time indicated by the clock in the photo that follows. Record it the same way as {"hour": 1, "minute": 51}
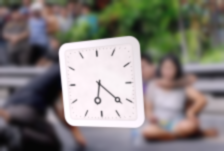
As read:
{"hour": 6, "minute": 22}
